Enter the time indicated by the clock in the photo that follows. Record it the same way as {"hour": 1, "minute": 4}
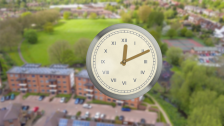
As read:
{"hour": 12, "minute": 11}
